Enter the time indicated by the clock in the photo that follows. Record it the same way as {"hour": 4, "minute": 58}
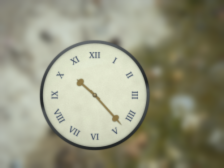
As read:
{"hour": 10, "minute": 23}
